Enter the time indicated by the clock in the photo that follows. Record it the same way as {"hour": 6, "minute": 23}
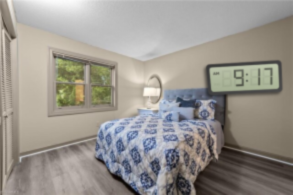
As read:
{"hour": 9, "minute": 17}
